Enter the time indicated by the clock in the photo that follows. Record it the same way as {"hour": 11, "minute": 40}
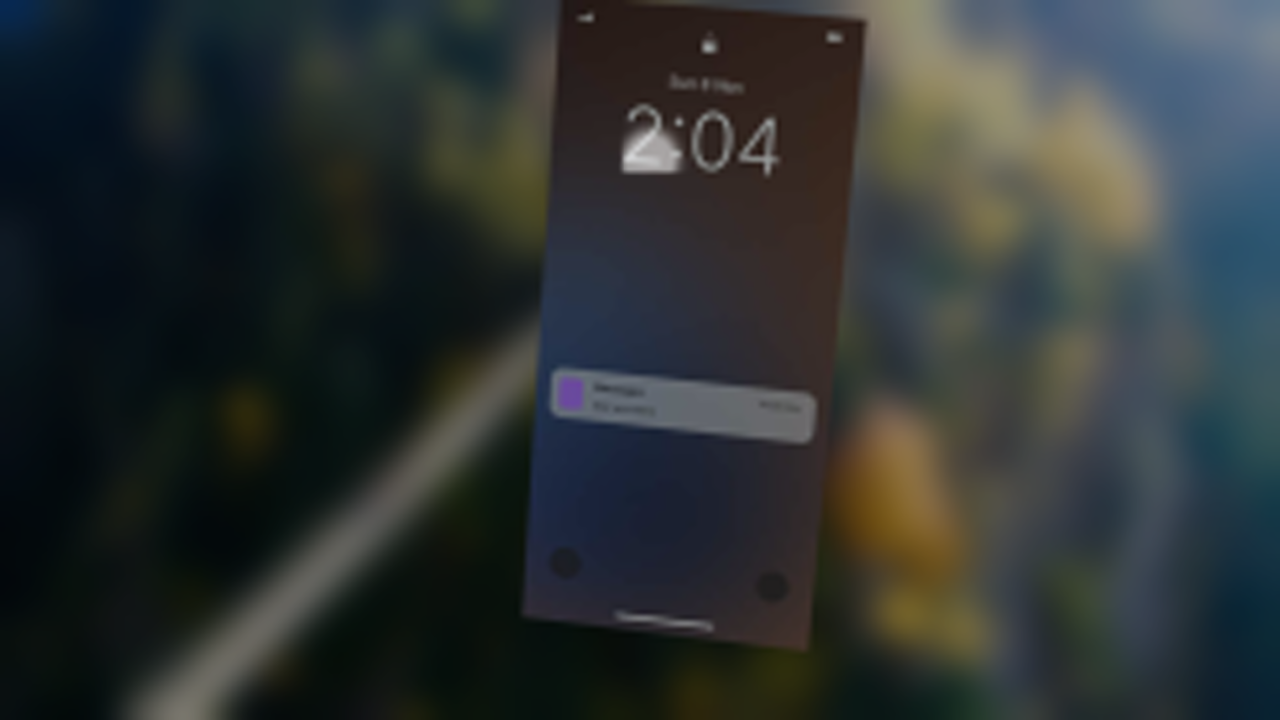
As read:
{"hour": 2, "minute": 4}
